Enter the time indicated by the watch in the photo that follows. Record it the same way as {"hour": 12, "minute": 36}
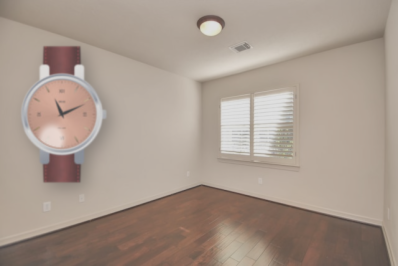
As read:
{"hour": 11, "minute": 11}
